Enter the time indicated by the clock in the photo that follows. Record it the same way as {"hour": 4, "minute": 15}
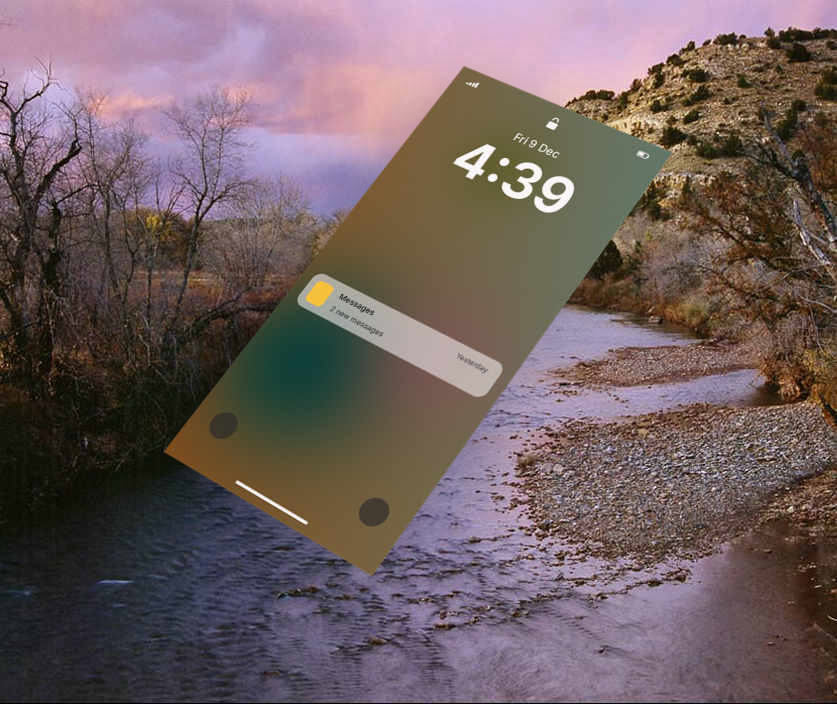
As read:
{"hour": 4, "minute": 39}
